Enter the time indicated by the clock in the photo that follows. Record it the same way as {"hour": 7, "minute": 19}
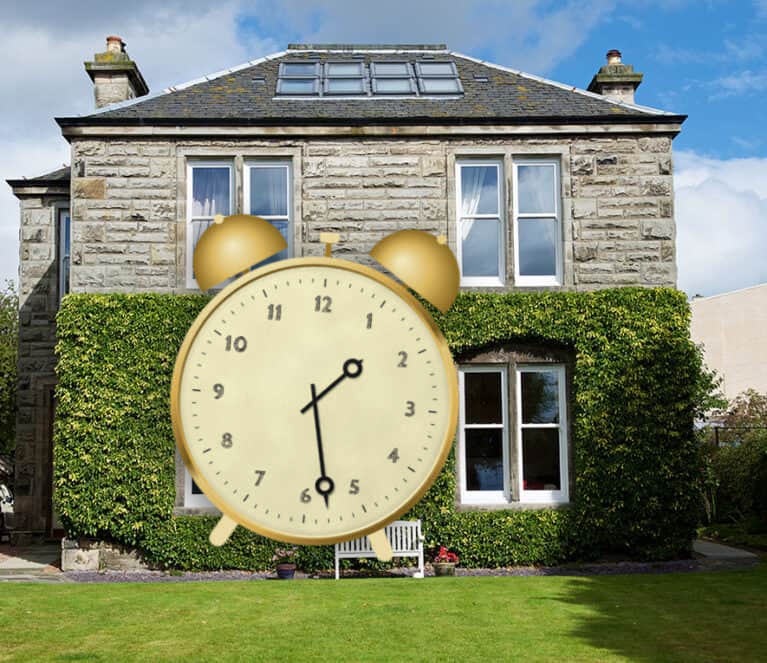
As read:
{"hour": 1, "minute": 28}
